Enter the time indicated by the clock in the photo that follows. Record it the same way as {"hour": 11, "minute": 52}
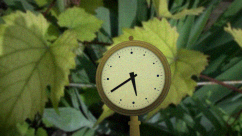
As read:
{"hour": 5, "minute": 40}
